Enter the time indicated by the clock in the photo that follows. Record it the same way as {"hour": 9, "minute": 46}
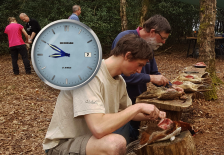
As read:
{"hour": 8, "minute": 50}
